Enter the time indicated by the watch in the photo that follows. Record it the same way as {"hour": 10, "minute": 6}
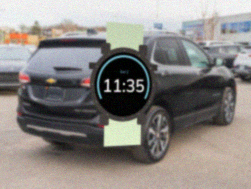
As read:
{"hour": 11, "minute": 35}
